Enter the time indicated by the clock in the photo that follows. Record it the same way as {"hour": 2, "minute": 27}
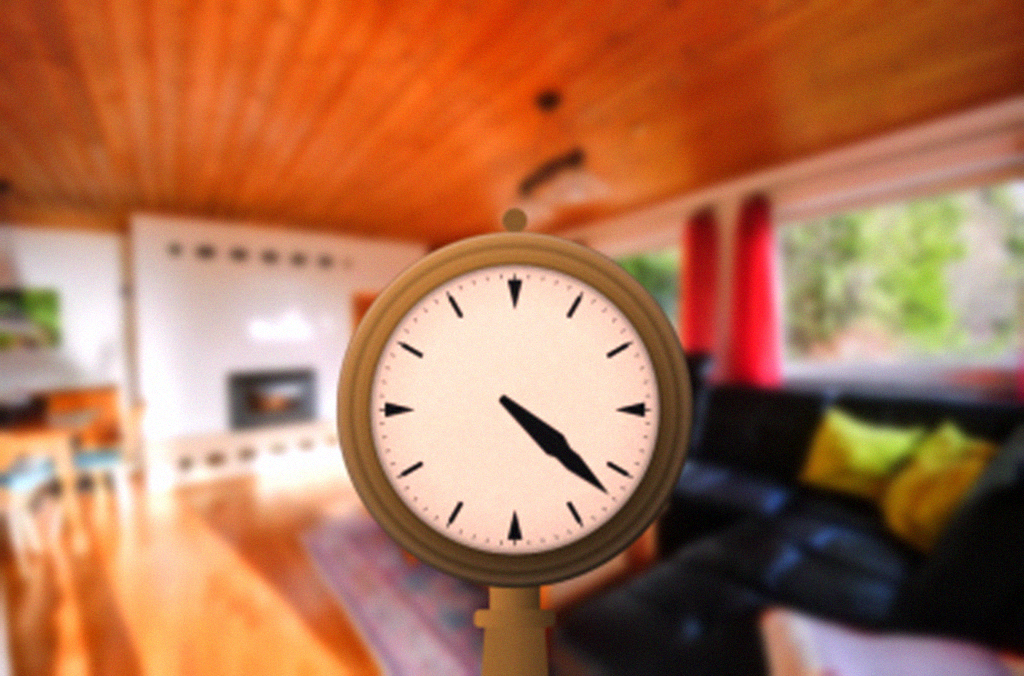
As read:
{"hour": 4, "minute": 22}
